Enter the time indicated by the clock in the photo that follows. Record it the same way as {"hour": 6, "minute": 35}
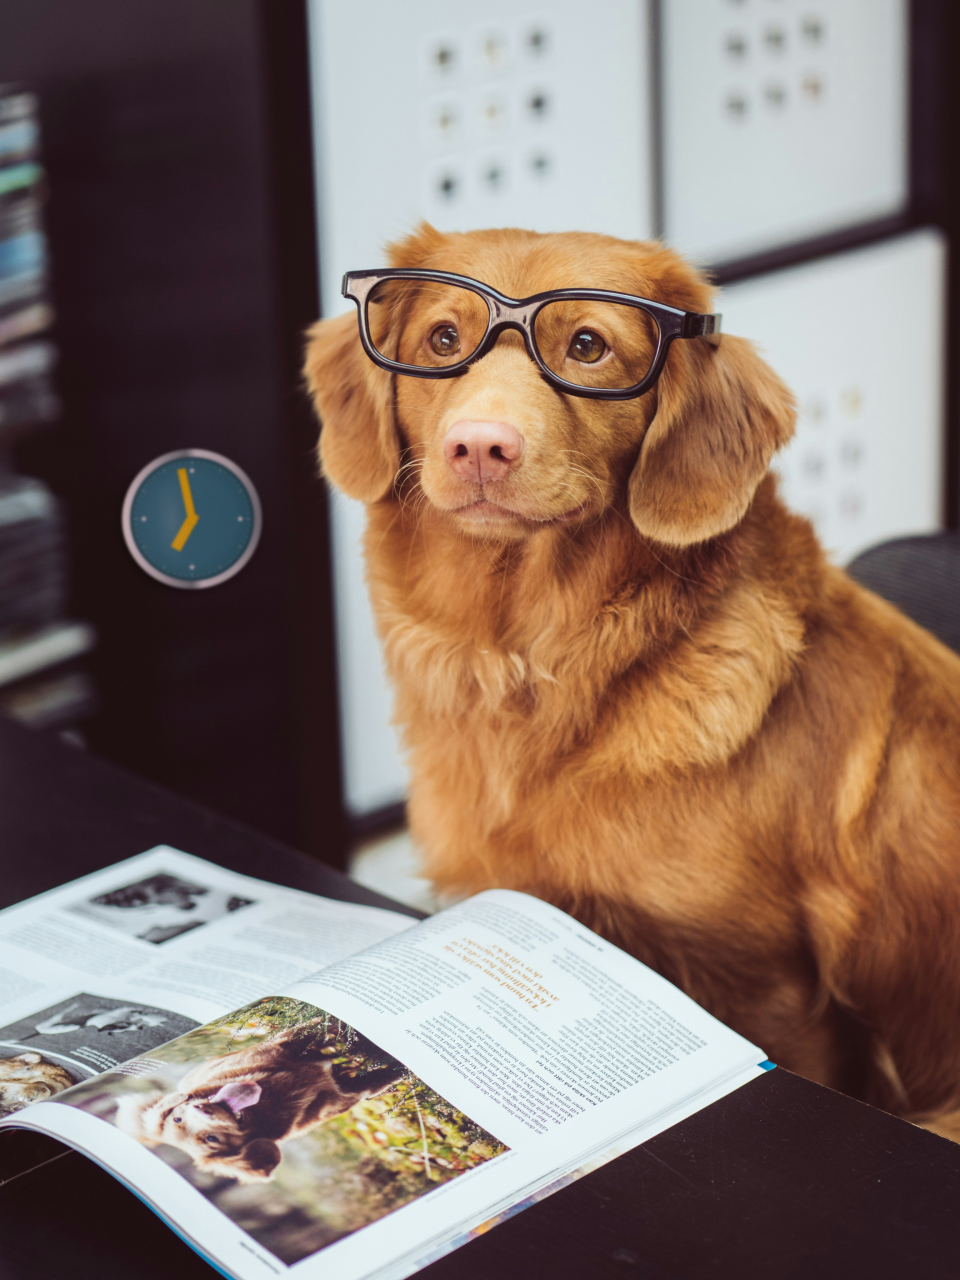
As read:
{"hour": 6, "minute": 58}
